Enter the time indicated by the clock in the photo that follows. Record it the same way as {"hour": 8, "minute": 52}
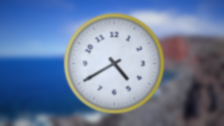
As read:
{"hour": 4, "minute": 40}
